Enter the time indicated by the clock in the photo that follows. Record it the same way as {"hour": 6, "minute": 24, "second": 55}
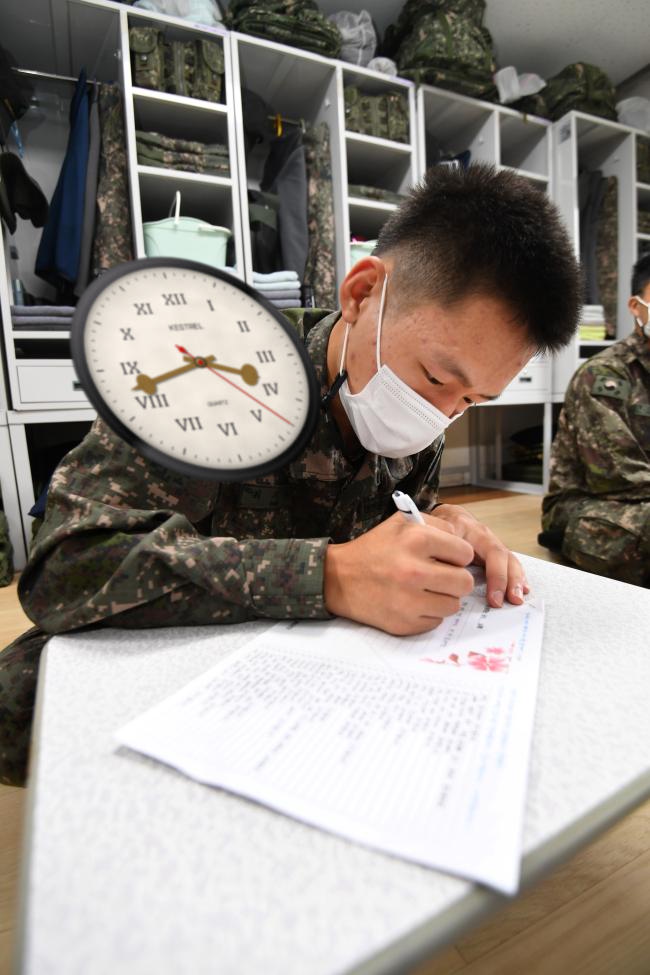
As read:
{"hour": 3, "minute": 42, "second": 23}
